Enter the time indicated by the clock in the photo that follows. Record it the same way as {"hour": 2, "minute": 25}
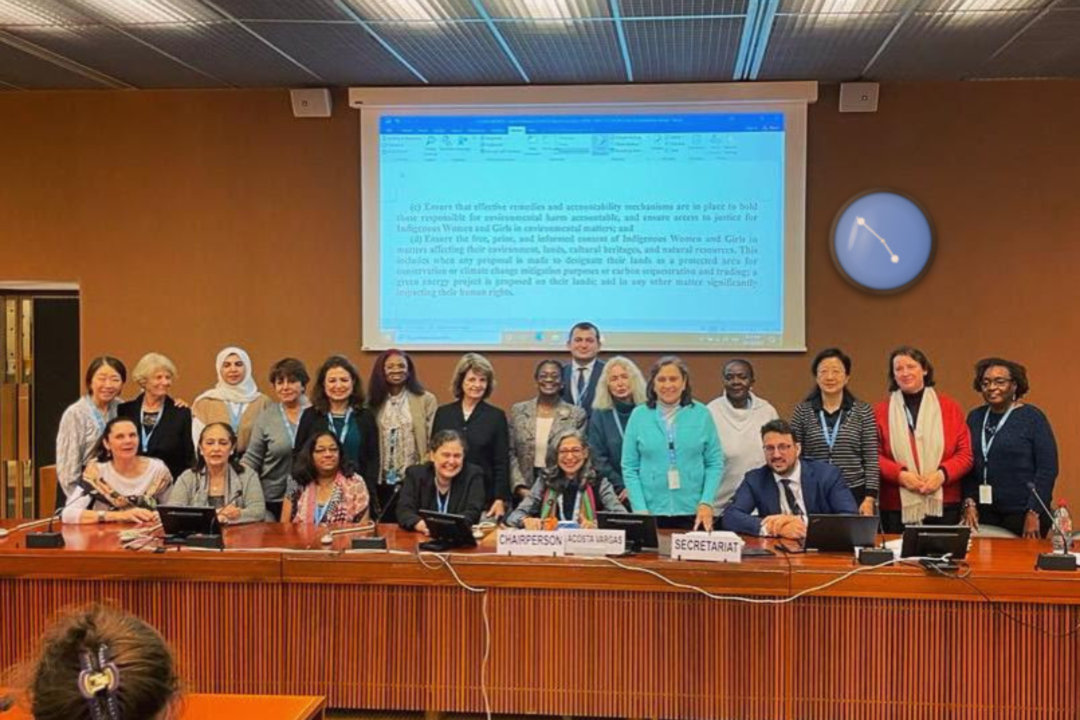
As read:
{"hour": 4, "minute": 52}
